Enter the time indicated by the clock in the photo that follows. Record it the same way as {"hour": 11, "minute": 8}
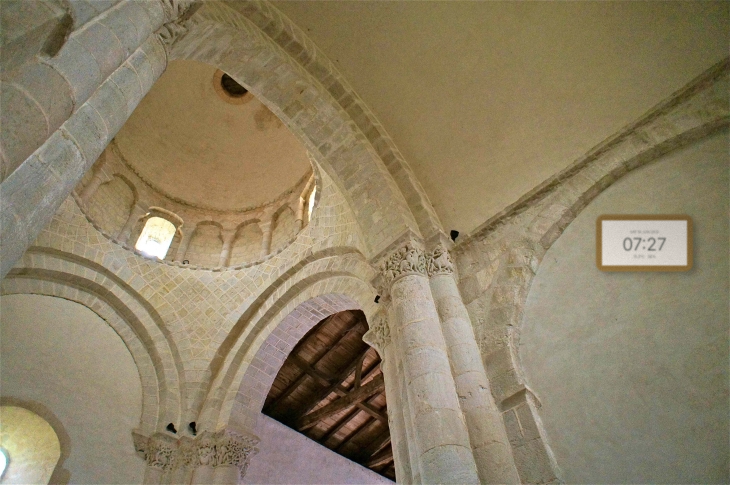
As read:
{"hour": 7, "minute": 27}
